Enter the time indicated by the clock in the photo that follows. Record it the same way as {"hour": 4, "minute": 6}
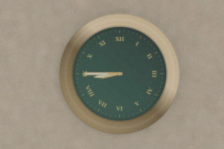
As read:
{"hour": 8, "minute": 45}
